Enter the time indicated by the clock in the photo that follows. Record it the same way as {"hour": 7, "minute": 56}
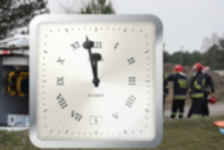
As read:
{"hour": 11, "minute": 58}
